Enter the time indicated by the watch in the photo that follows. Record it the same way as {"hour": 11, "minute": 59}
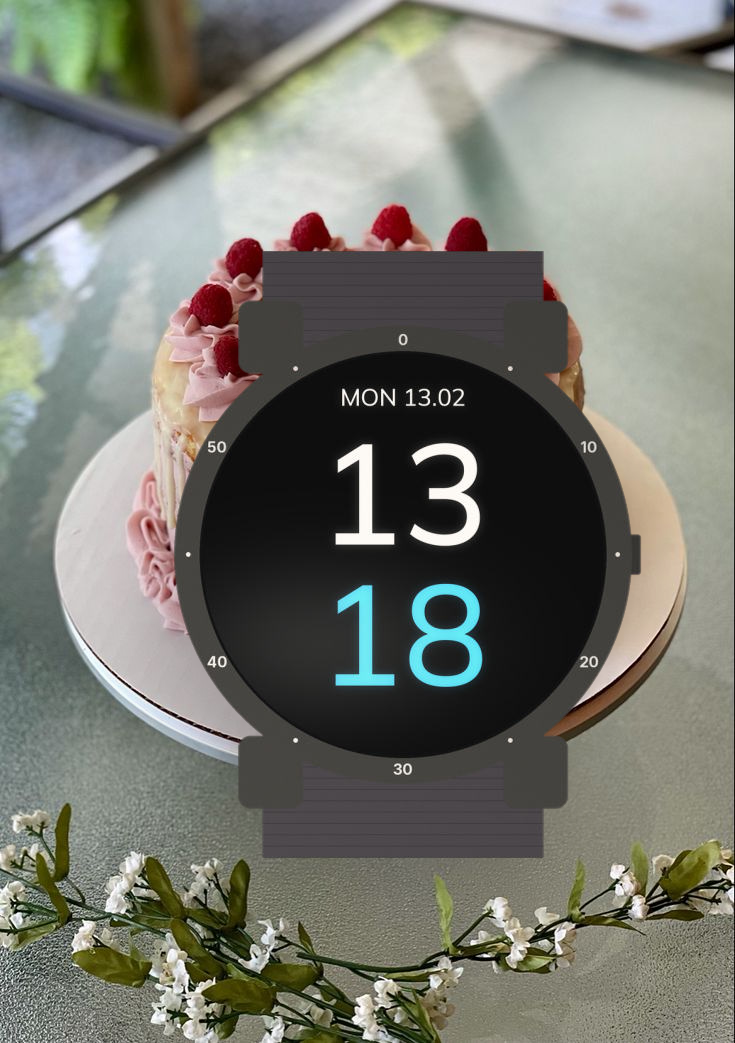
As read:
{"hour": 13, "minute": 18}
